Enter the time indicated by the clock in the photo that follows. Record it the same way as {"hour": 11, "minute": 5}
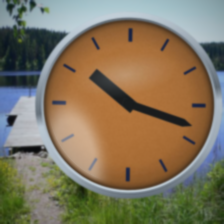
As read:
{"hour": 10, "minute": 18}
